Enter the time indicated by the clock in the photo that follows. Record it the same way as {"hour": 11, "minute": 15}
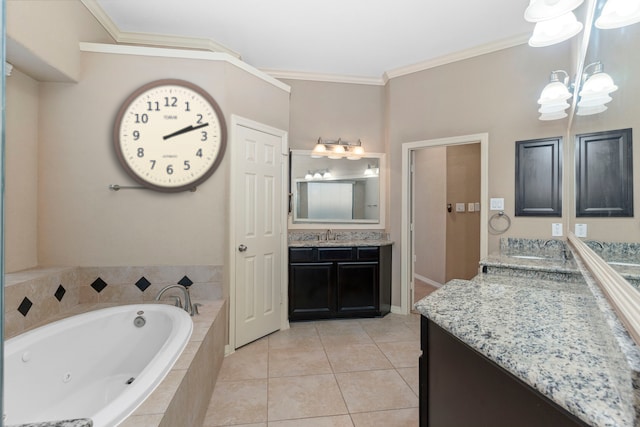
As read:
{"hour": 2, "minute": 12}
